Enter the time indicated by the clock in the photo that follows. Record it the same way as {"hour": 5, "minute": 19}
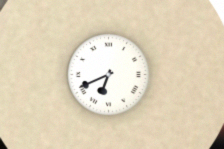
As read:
{"hour": 6, "minute": 41}
